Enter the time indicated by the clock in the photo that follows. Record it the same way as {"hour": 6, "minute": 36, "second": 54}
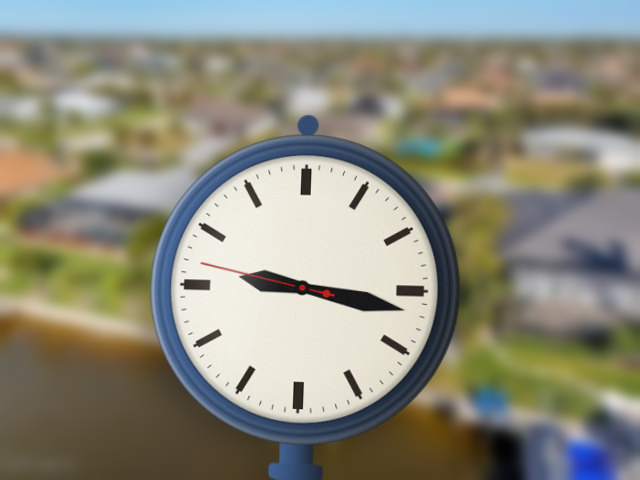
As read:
{"hour": 9, "minute": 16, "second": 47}
